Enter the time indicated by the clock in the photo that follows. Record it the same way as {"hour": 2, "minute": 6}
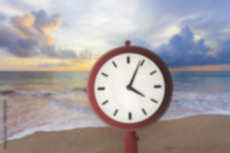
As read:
{"hour": 4, "minute": 4}
